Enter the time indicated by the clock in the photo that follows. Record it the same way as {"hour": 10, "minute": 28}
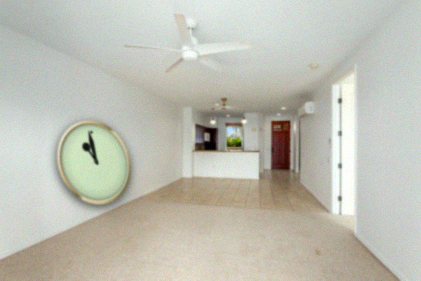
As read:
{"hour": 10, "minute": 59}
